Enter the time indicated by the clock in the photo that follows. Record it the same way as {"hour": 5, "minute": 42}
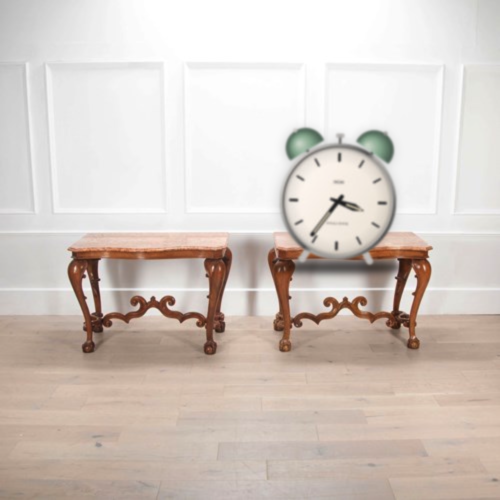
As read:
{"hour": 3, "minute": 36}
